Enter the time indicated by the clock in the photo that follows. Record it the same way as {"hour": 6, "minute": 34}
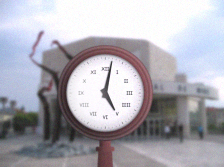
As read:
{"hour": 5, "minute": 2}
